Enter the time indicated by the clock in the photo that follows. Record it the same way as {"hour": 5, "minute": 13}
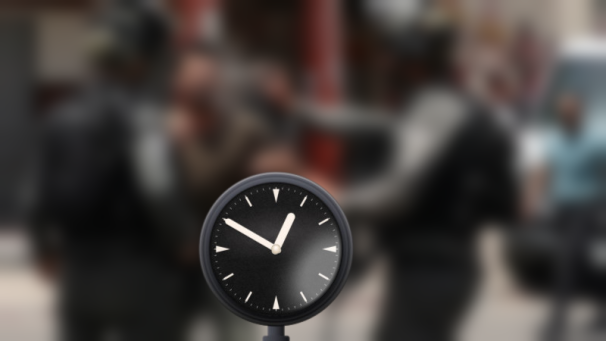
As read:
{"hour": 12, "minute": 50}
